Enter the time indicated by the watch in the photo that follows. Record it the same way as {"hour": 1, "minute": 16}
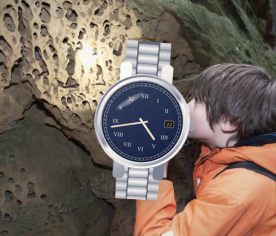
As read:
{"hour": 4, "minute": 43}
